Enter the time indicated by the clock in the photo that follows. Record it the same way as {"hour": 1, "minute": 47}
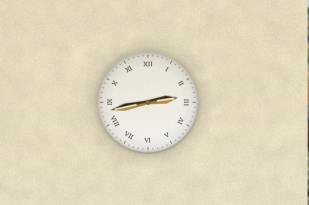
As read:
{"hour": 2, "minute": 43}
